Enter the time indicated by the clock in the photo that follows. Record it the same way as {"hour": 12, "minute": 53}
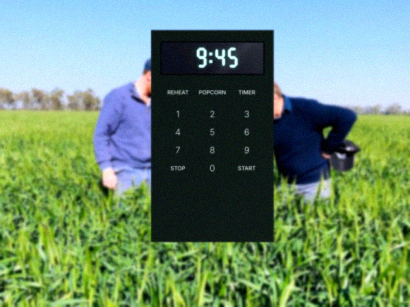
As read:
{"hour": 9, "minute": 45}
